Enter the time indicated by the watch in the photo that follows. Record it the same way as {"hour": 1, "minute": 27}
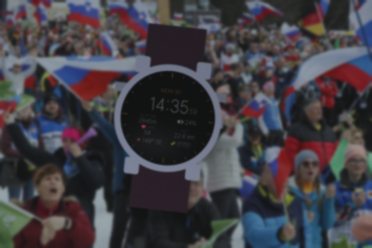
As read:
{"hour": 14, "minute": 35}
